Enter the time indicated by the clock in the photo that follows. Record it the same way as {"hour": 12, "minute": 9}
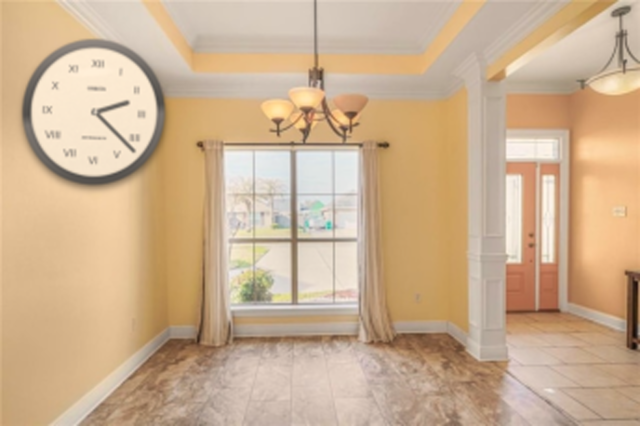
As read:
{"hour": 2, "minute": 22}
